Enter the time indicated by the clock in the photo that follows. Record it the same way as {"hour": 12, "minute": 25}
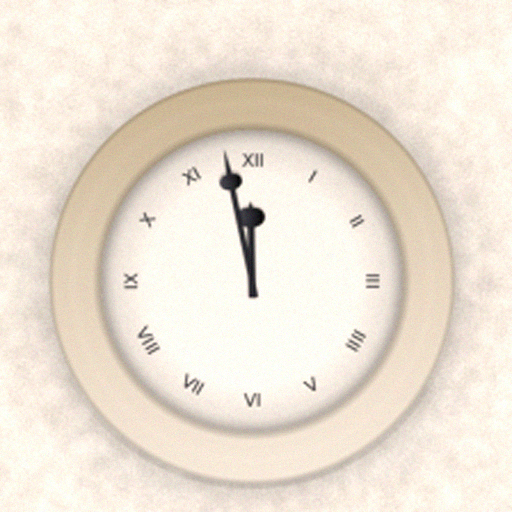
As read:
{"hour": 11, "minute": 58}
